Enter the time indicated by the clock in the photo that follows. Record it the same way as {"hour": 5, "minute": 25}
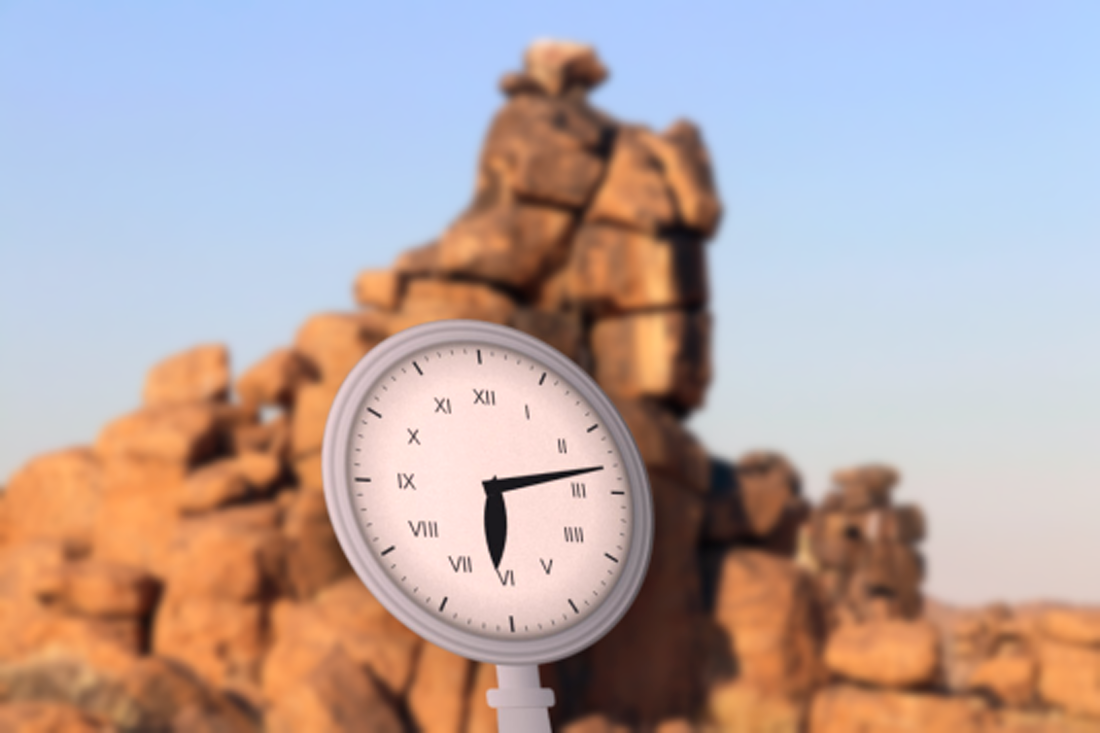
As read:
{"hour": 6, "minute": 13}
